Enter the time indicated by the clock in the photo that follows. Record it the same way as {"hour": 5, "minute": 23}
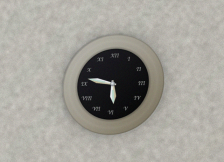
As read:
{"hour": 5, "minute": 47}
